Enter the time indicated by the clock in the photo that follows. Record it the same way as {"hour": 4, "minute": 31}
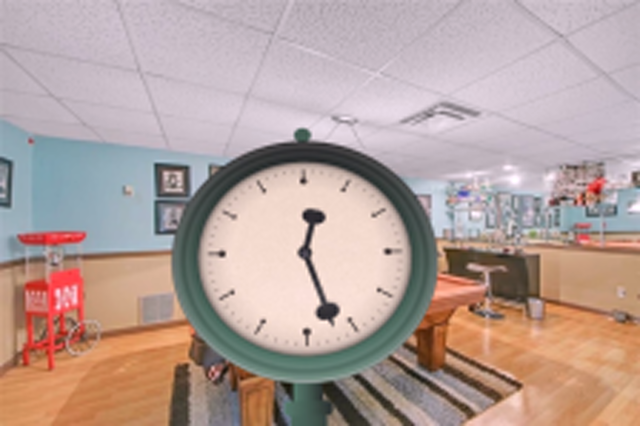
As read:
{"hour": 12, "minute": 27}
